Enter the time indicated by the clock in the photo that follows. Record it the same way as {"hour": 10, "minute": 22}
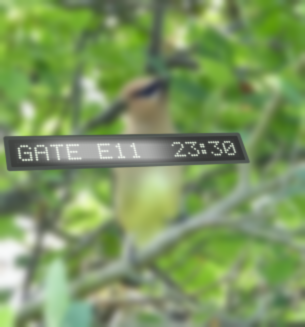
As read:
{"hour": 23, "minute": 30}
